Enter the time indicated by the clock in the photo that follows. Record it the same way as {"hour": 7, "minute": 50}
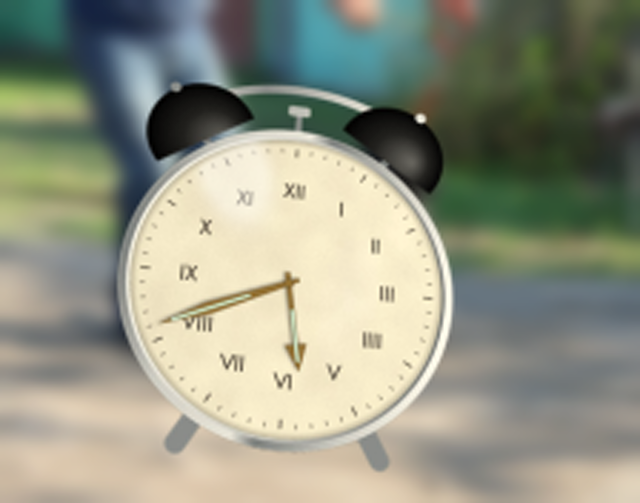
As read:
{"hour": 5, "minute": 41}
